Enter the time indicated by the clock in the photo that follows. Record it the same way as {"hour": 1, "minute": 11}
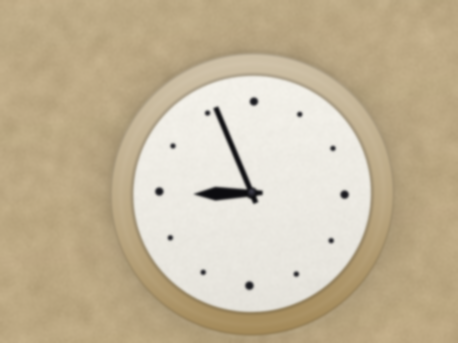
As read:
{"hour": 8, "minute": 56}
